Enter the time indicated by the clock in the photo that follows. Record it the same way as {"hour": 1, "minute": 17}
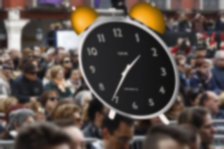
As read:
{"hour": 1, "minute": 36}
